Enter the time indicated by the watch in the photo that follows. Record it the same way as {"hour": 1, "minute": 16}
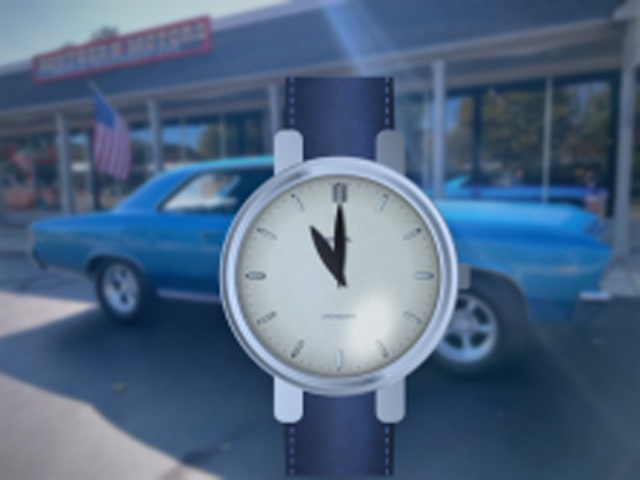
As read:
{"hour": 11, "minute": 0}
